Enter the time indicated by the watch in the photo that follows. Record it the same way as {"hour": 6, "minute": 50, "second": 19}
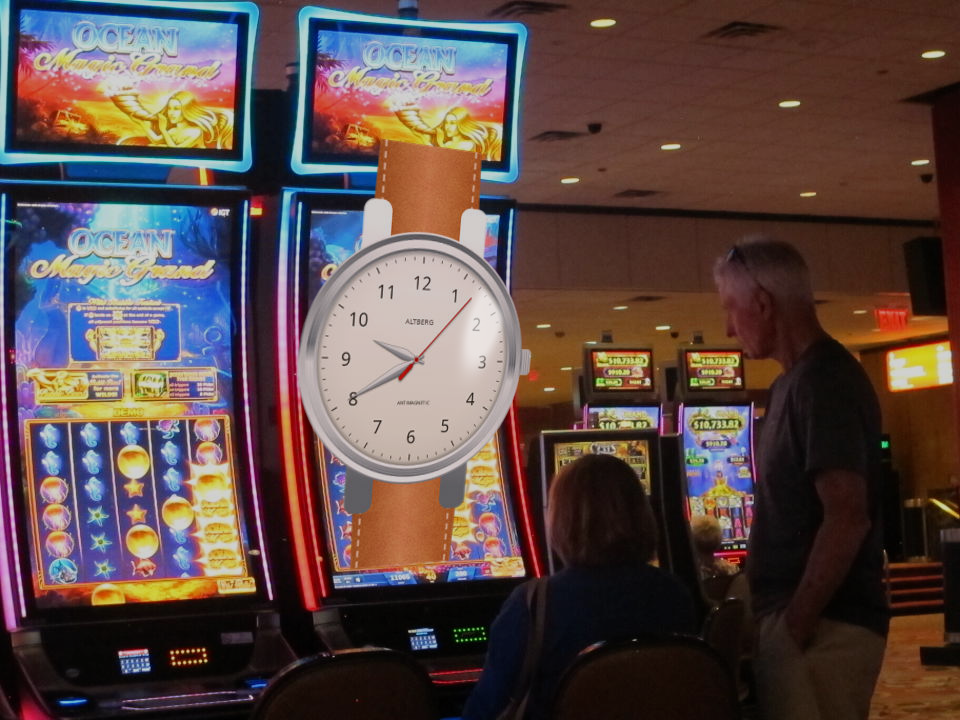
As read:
{"hour": 9, "minute": 40, "second": 7}
